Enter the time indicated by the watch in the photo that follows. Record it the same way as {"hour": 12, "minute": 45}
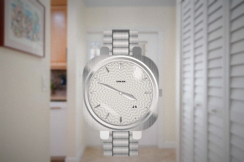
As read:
{"hour": 3, "minute": 49}
